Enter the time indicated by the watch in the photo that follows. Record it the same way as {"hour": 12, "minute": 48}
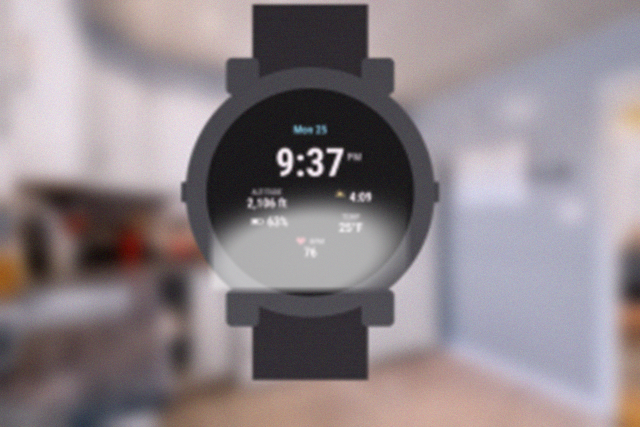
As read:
{"hour": 9, "minute": 37}
